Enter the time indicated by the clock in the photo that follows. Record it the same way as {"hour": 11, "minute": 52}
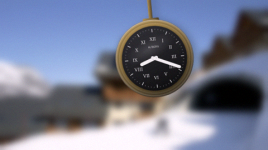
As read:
{"hour": 8, "minute": 19}
